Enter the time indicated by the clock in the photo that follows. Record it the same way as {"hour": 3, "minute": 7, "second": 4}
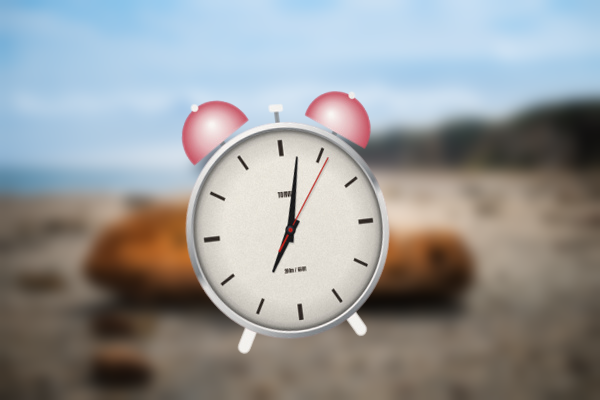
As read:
{"hour": 7, "minute": 2, "second": 6}
